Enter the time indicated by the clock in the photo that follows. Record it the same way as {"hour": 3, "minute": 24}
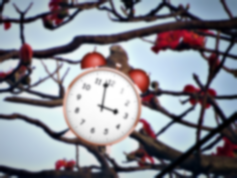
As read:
{"hour": 2, "minute": 58}
